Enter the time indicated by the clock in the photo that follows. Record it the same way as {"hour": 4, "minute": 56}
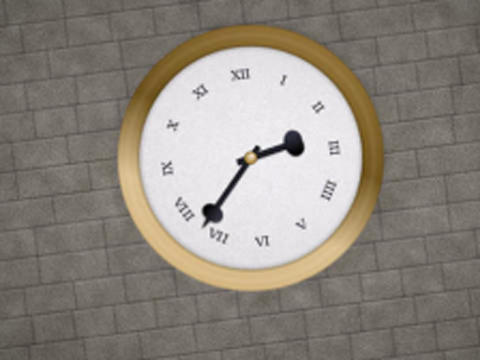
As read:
{"hour": 2, "minute": 37}
